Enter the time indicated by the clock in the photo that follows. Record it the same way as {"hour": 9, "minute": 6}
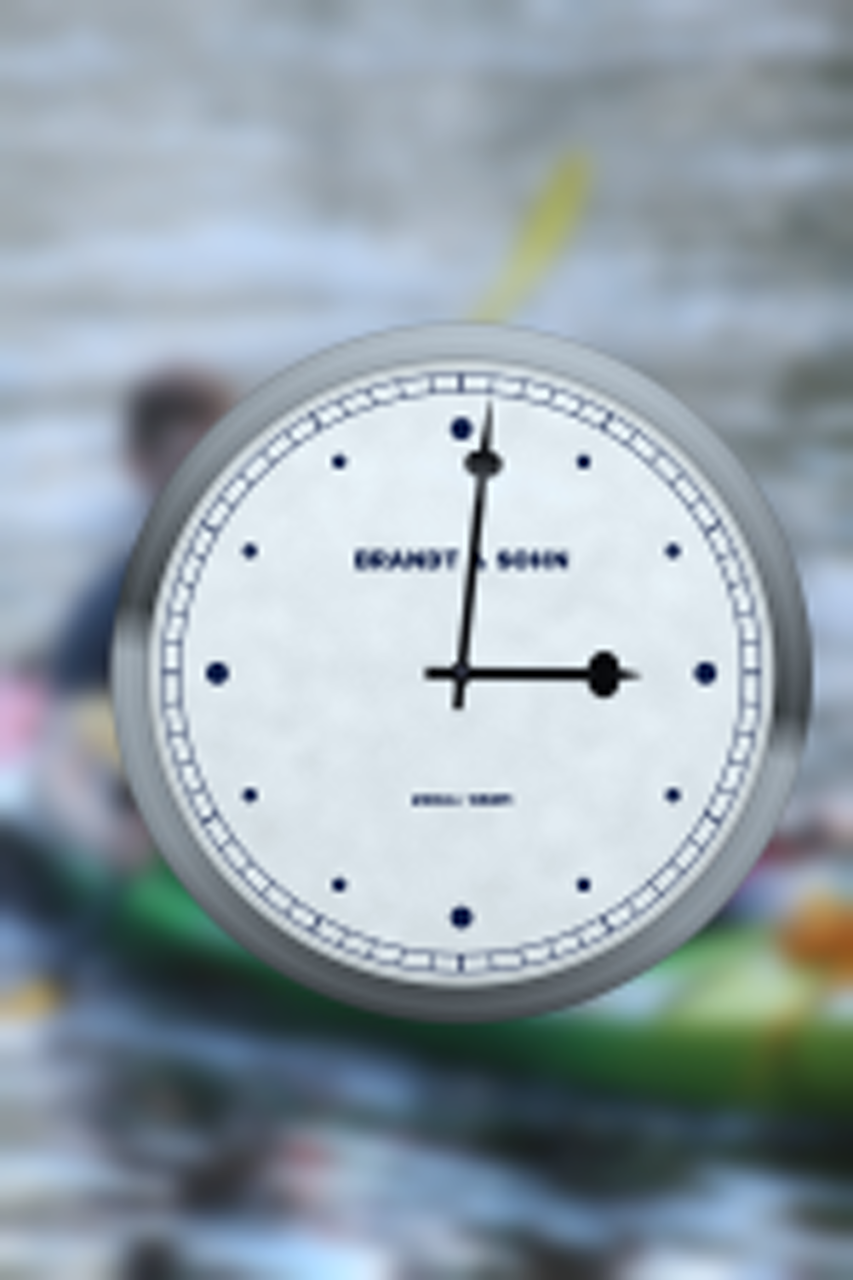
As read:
{"hour": 3, "minute": 1}
